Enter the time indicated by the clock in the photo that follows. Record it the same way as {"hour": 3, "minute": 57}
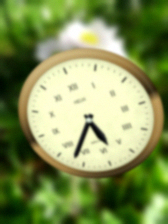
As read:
{"hour": 5, "minute": 37}
